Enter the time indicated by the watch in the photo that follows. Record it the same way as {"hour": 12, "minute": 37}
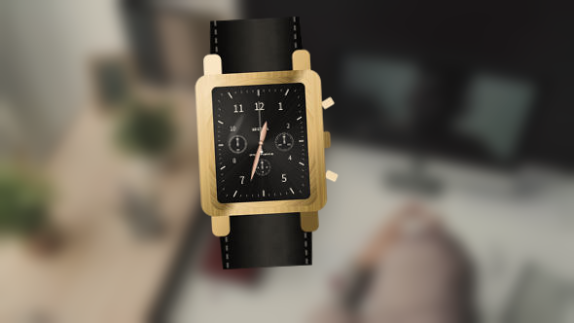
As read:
{"hour": 12, "minute": 33}
